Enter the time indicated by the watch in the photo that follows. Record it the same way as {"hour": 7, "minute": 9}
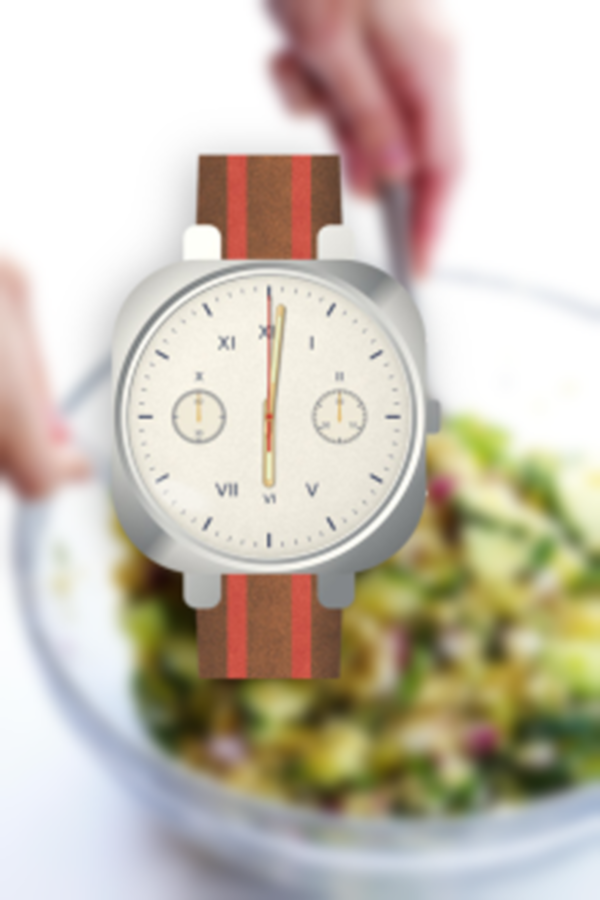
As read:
{"hour": 6, "minute": 1}
